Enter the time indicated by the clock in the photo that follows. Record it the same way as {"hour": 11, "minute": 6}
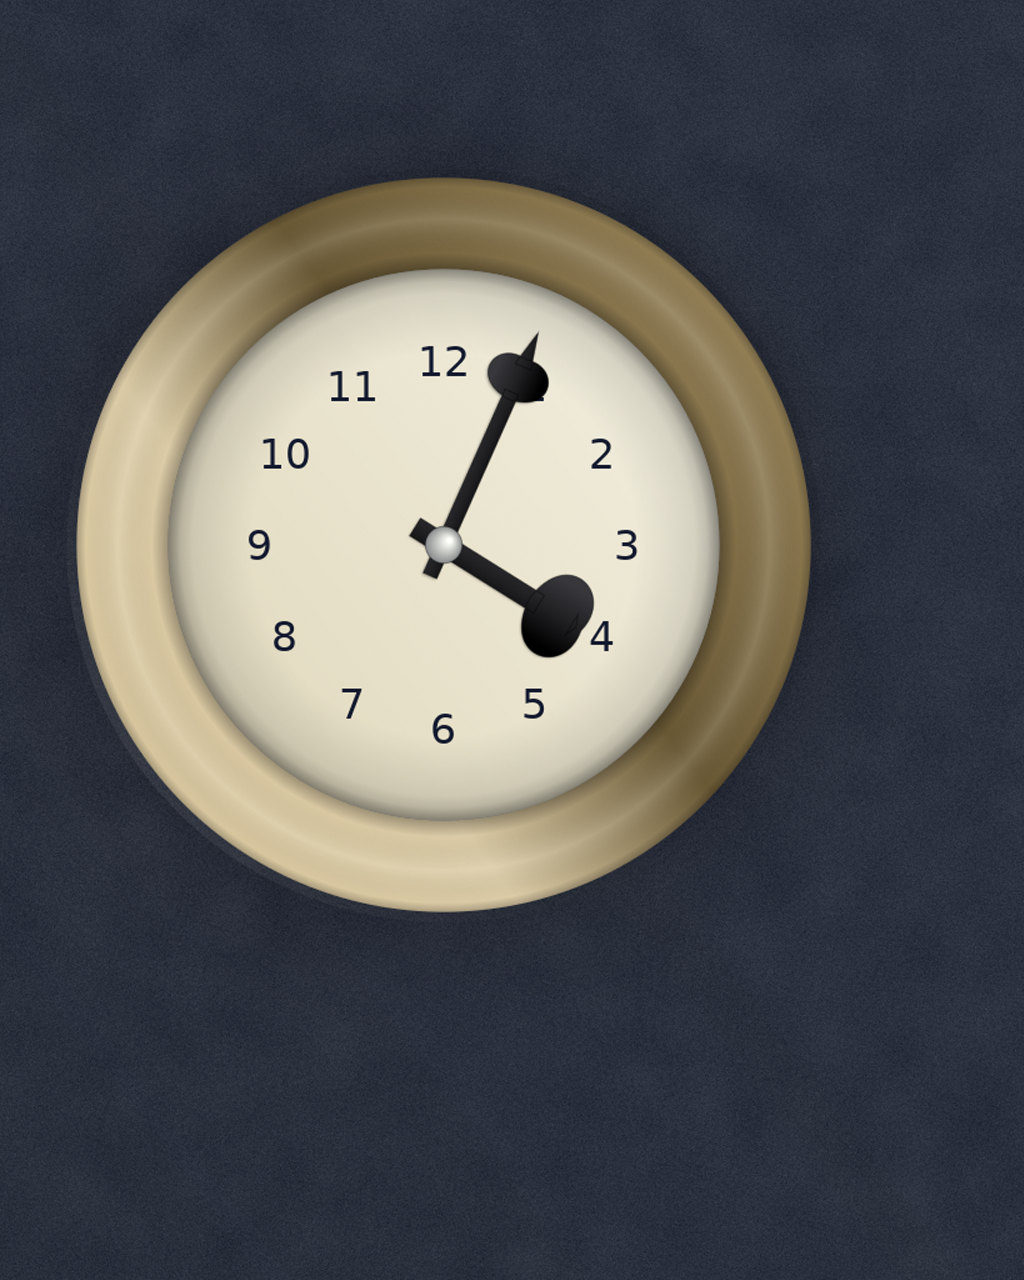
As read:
{"hour": 4, "minute": 4}
